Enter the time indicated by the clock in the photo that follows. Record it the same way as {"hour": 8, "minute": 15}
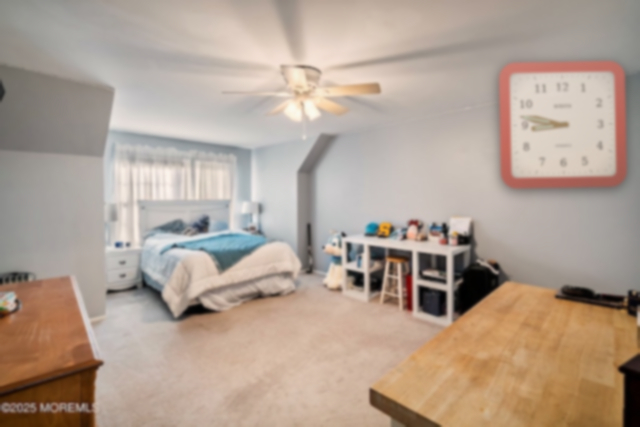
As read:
{"hour": 8, "minute": 47}
